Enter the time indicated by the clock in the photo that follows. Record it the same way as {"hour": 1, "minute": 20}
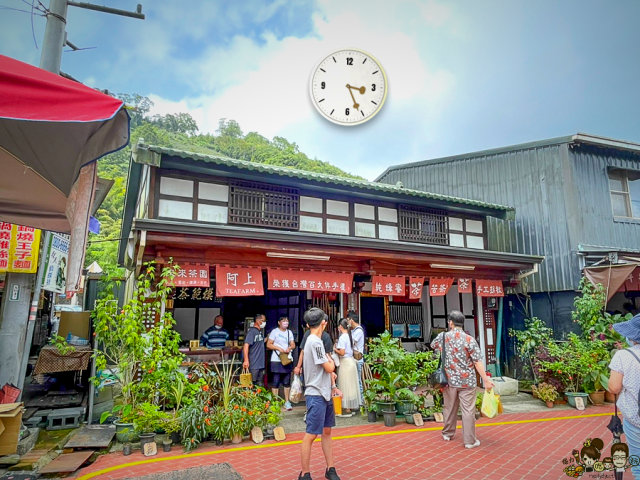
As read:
{"hour": 3, "minute": 26}
